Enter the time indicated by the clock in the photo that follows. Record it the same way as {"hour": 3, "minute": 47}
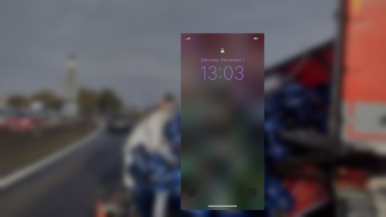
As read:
{"hour": 13, "minute": 3}
